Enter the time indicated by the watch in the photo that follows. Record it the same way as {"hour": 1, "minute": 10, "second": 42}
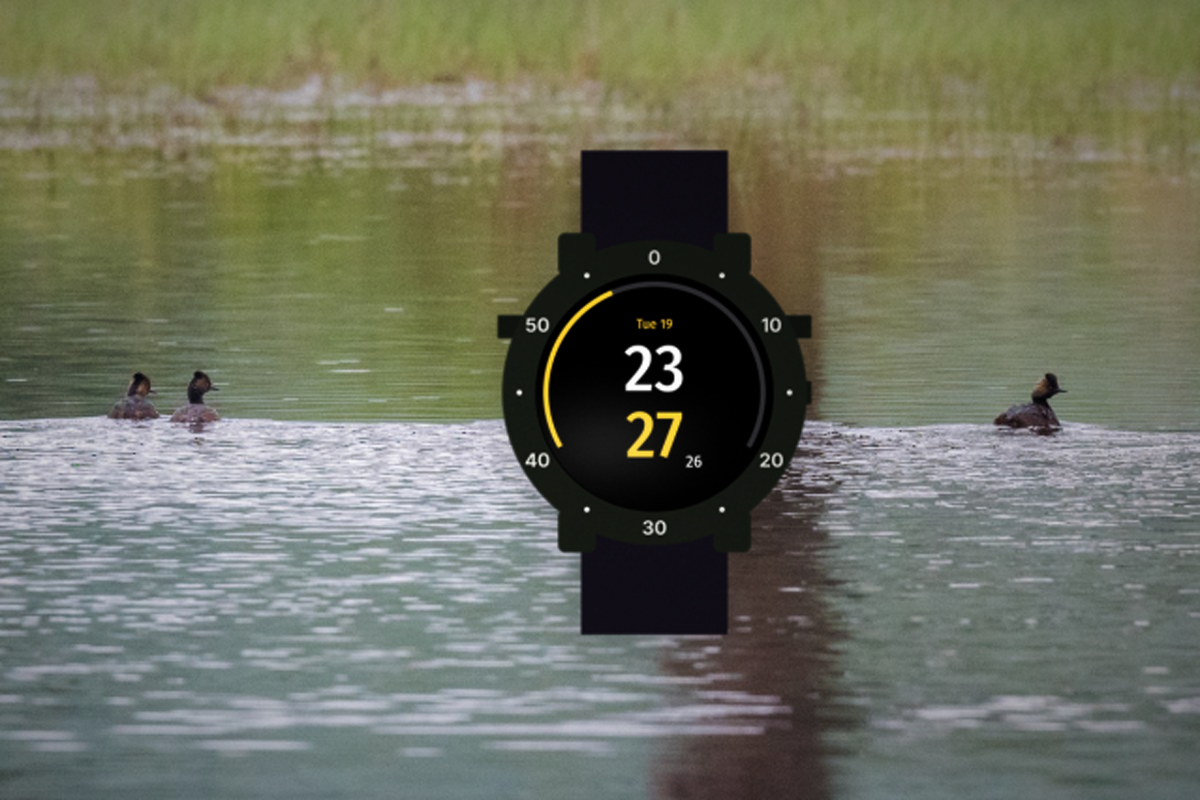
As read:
{"hour": 23, "minute": 27, "second": 26}
